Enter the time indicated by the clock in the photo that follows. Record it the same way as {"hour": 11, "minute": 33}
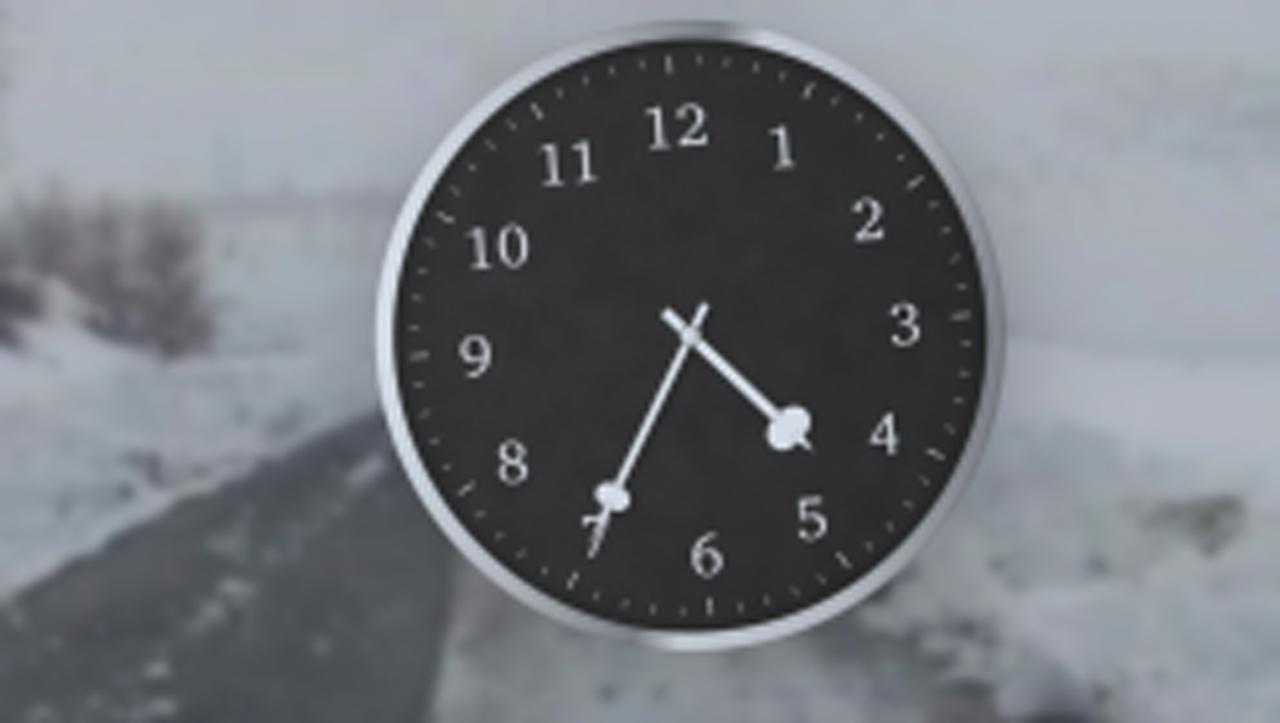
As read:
{"hour": 4, "minute": 35}
